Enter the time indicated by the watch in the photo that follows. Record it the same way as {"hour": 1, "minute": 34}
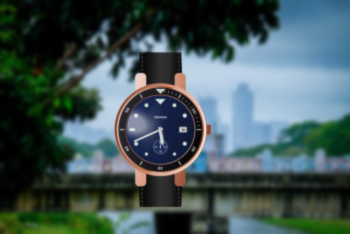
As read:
{"hour": 5, "minute": 41}
